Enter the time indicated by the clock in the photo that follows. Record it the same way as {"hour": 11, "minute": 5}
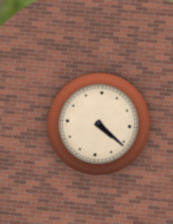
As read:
{"hour": 4, "minute": 21}
